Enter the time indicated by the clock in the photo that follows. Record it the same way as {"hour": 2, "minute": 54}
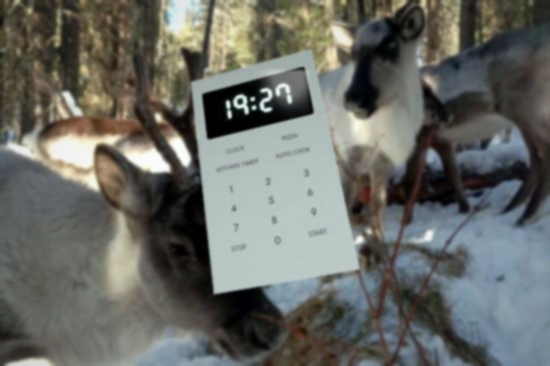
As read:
{"hour": 19, "minute": 27}
